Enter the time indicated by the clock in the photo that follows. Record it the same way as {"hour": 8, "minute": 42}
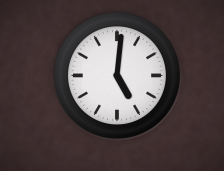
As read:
{"hour": 5, "minute": 1}
